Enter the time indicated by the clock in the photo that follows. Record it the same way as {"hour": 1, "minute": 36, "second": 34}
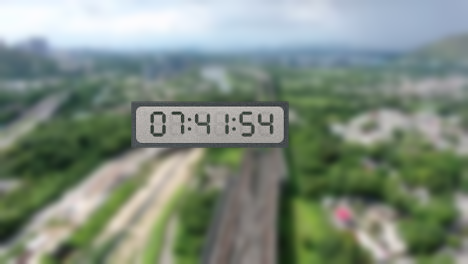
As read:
{"hour": 7, "minute": 41, "second": 54}
